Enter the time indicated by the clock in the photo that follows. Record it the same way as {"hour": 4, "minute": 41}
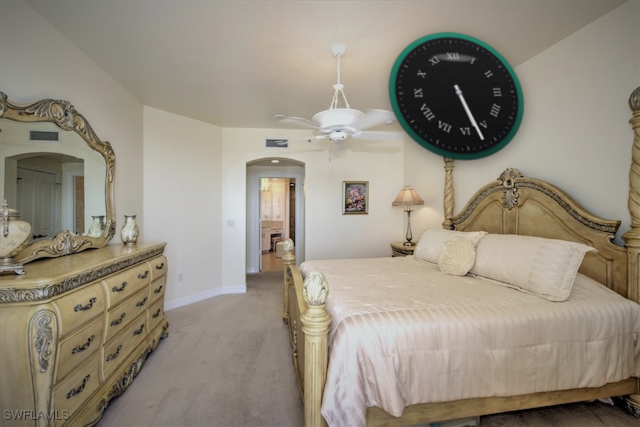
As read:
{"hour": 5, "minute": 27}
